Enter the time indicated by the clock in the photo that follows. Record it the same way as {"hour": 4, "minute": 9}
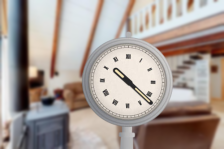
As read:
{"hour": 10, "minute": 22}
